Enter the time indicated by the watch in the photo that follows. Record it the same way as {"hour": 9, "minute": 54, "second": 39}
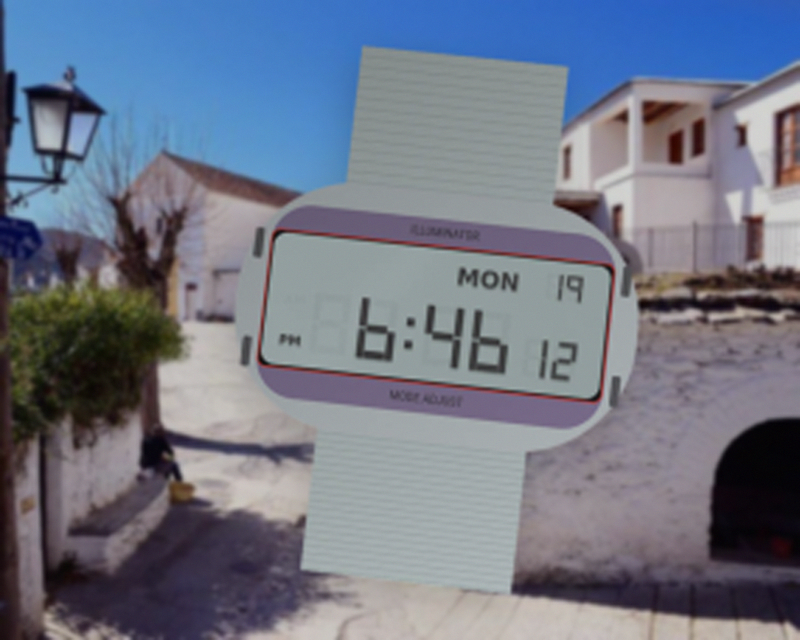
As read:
{"hour": 6, "minute": 46, "second": 12}
